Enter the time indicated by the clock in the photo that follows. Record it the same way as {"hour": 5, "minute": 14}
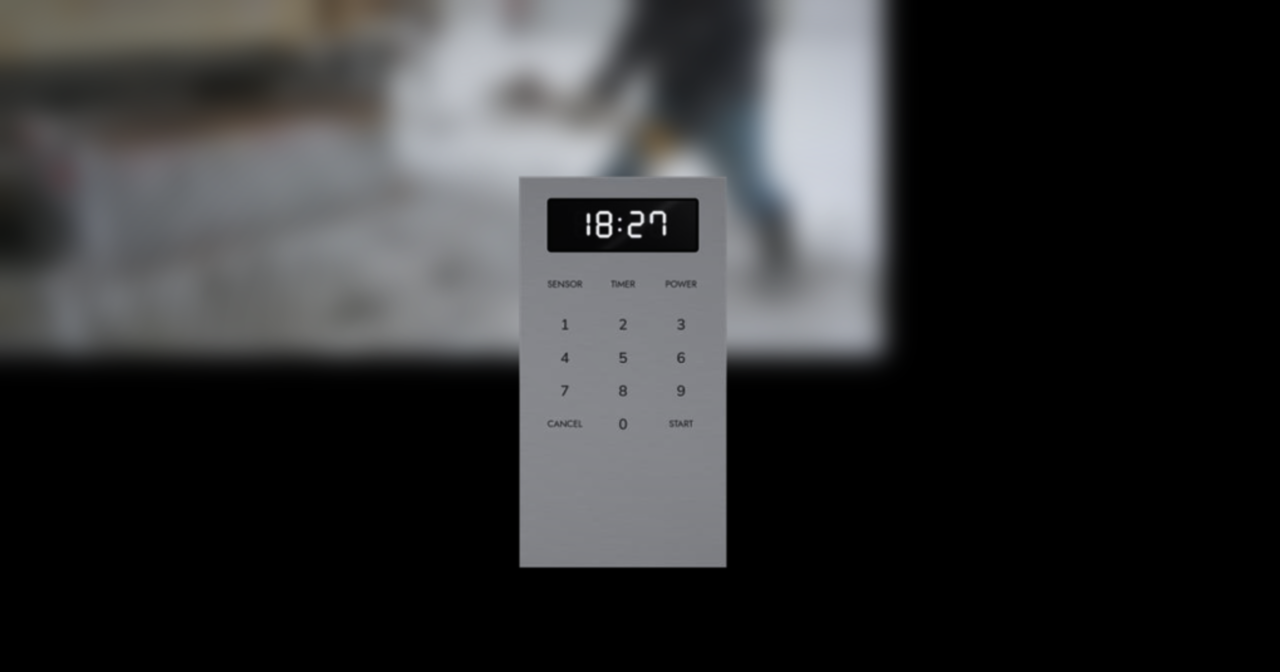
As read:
{"hour": 18, "minute": 27}
